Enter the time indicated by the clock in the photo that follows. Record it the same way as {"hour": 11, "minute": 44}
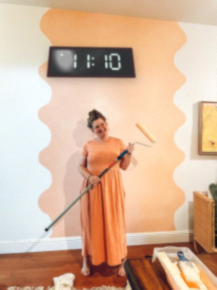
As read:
{"hour": 11, "minute": 10}
